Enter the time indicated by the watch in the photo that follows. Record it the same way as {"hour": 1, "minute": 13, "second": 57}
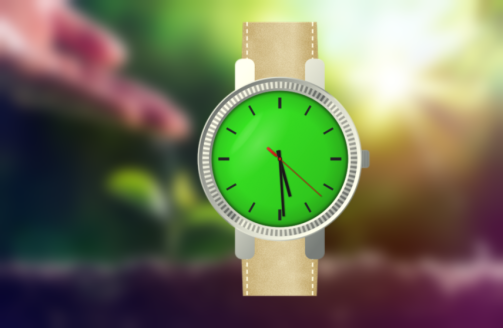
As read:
{"hour": 5, "minute": 29, "second": 22}
